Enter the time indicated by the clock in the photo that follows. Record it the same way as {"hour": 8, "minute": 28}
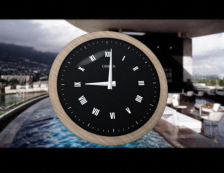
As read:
{"hour": 9, "minute": 1}
